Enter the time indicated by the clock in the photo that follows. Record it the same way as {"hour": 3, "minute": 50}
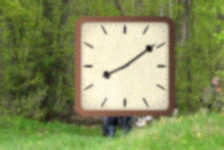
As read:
{"hour": 8, "minute": 9}
